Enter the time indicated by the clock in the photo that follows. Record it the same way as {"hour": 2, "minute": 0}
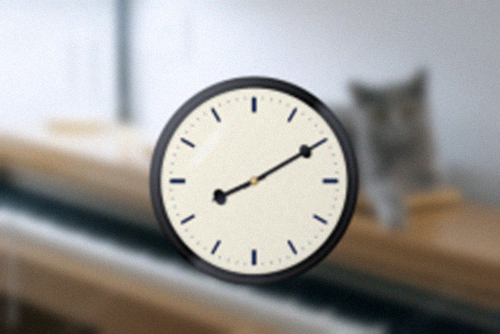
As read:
{"hour": 8, "minute": 10}
